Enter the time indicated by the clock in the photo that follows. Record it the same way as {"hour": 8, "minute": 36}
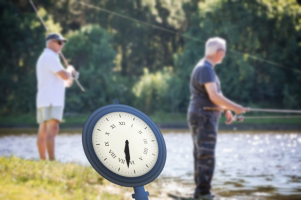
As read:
{"hour": 6, "minute": 32}
